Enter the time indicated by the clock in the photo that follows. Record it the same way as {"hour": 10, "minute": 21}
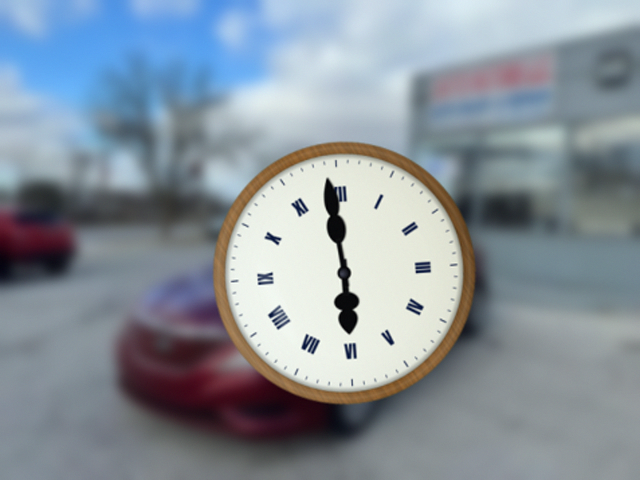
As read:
{"hour": 5, "minute": 59}
